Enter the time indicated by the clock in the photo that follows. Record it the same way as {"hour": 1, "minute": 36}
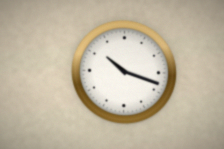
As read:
{"hour": 10, "minute": 18}
